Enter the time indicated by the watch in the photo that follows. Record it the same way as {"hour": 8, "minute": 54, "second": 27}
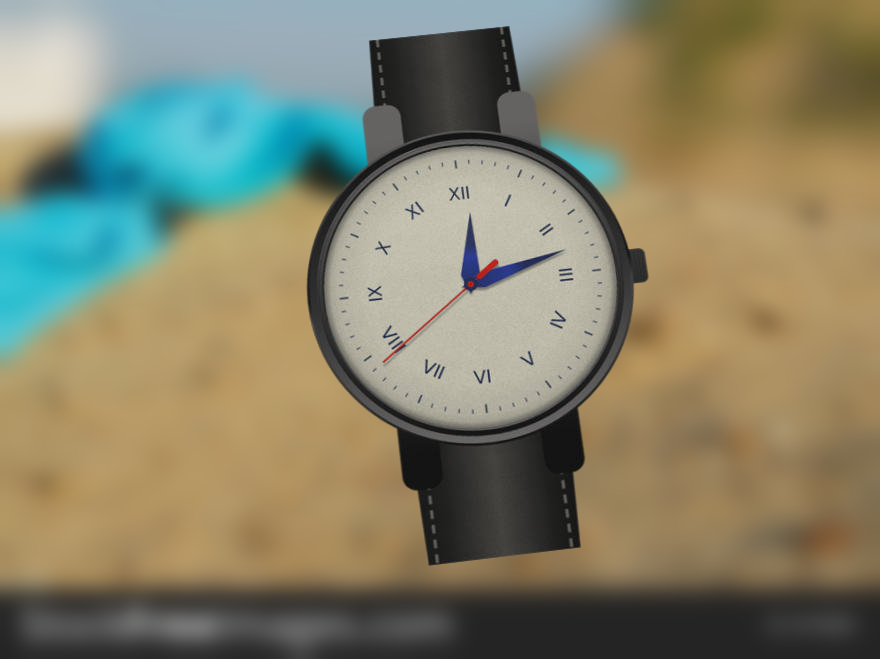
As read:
{"hour": 12, "minute": 12, "second": 39}
